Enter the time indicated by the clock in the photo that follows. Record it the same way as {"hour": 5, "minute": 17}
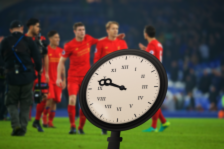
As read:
{"hour": 9, "minute": 48}
